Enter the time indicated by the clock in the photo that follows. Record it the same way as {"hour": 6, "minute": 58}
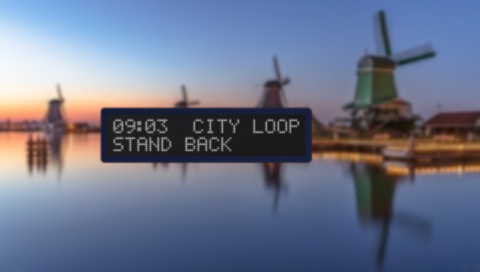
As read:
{"hour": 9, "minute": 3}
